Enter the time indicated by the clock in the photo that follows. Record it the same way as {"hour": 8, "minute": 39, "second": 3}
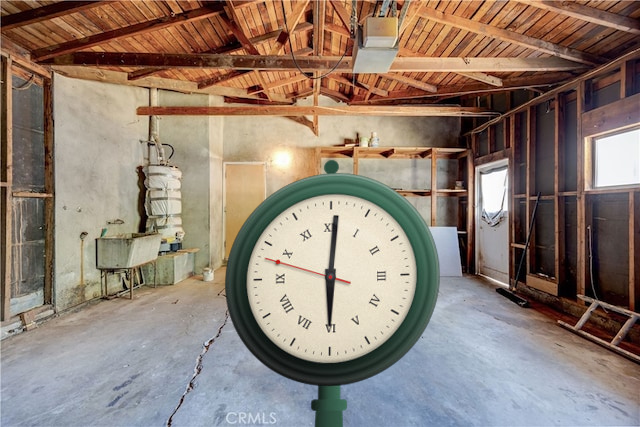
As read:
{"hour": 6, "minute": 0, "second": 48}
